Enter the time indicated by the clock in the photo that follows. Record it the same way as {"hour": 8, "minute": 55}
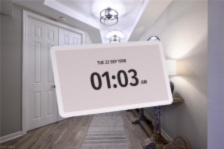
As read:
{"hour": 1, "minute": 3}
